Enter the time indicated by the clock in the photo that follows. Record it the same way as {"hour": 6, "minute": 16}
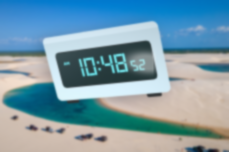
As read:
{"hour": 10, "minute": 48}
